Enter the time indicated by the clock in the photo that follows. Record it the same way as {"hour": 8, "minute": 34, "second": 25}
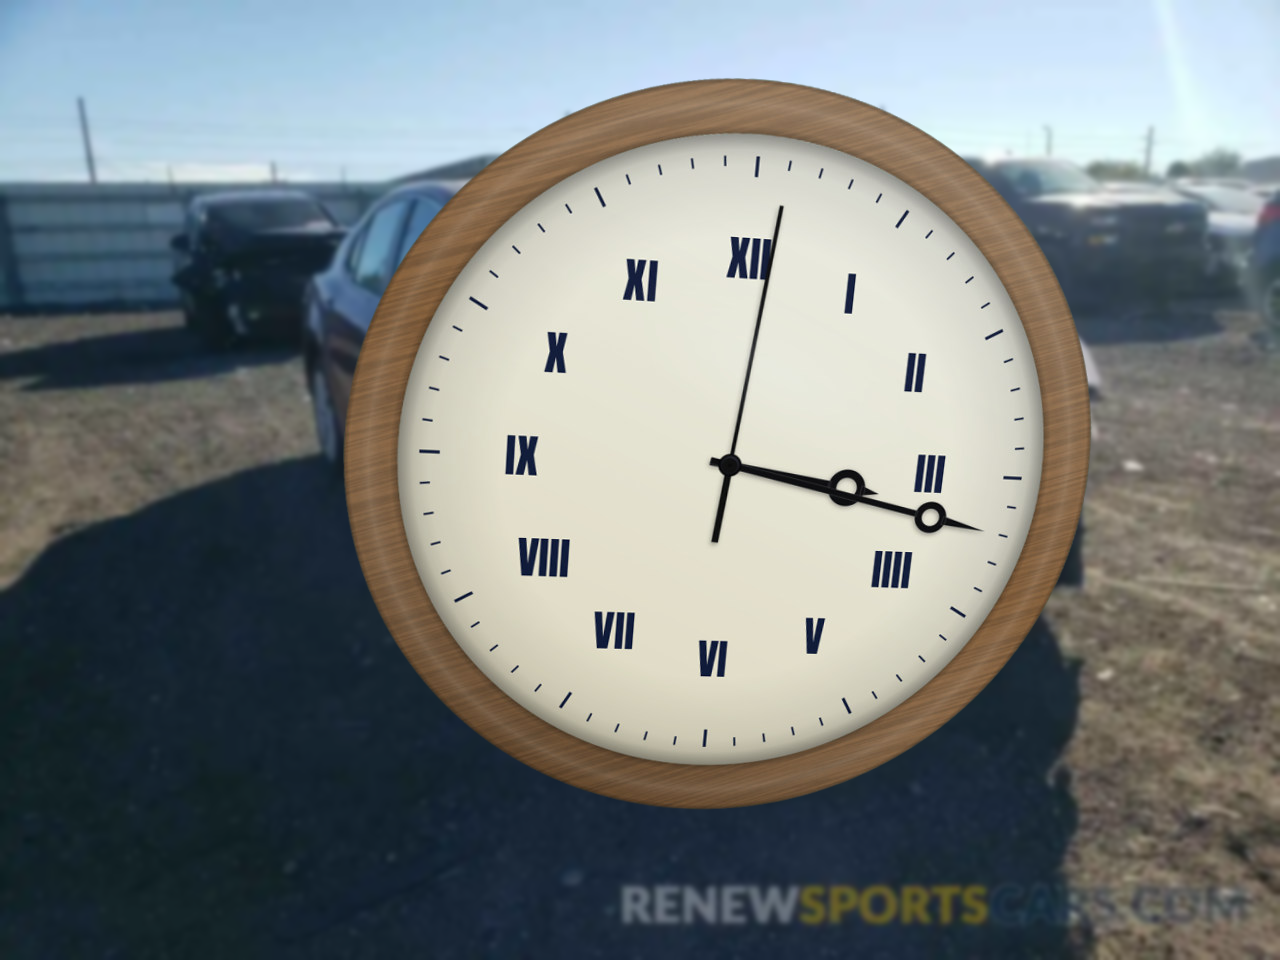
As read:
{"hour": 3, "minute": 17, "second": 1}
